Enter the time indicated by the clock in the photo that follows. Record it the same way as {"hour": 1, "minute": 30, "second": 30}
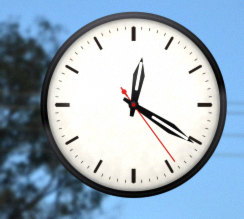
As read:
{"hour": 12, "minute": 20, "second": 24}
